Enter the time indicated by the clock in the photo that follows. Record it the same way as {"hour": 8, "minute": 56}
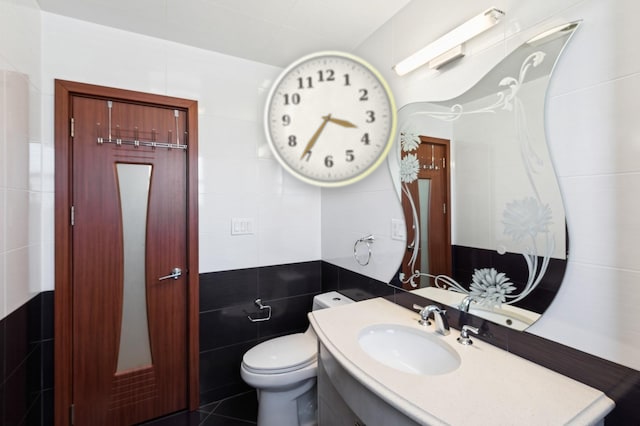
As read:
{"hour": 3, "minute": 36}
